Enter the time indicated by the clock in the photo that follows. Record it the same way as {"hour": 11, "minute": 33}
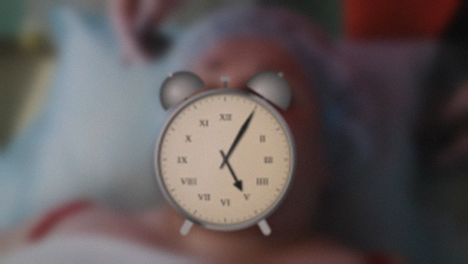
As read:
{"hour": 5, "minute": 5}
